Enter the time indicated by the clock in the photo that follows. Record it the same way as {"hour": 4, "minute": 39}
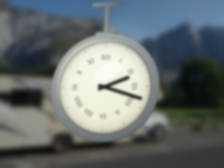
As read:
{"hour": 2, "minute": 18}
